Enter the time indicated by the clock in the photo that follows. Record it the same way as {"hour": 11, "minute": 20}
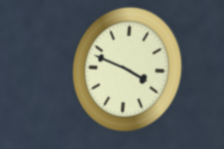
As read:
{"hour": 3, "minute": 48}
